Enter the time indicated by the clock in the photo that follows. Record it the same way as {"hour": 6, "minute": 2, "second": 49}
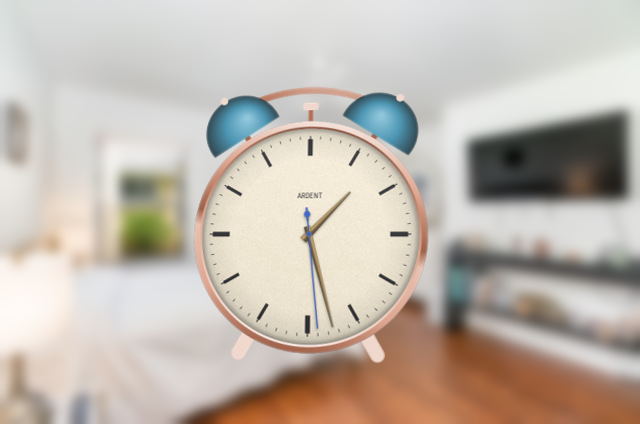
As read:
{"hour": 1, "minute": 27, "second": 29}
